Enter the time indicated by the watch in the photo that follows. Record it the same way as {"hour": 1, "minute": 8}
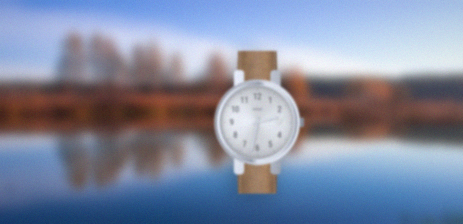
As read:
{"hour": 2, "minute": 32}
